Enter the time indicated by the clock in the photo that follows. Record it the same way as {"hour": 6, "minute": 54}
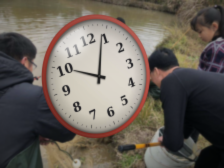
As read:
{"hour": 10, "minute": 4}
